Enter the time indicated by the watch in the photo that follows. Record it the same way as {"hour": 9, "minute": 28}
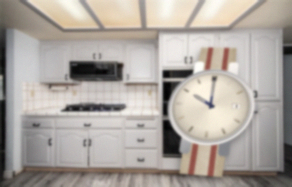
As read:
{"hour": 10, "minute": 0}
